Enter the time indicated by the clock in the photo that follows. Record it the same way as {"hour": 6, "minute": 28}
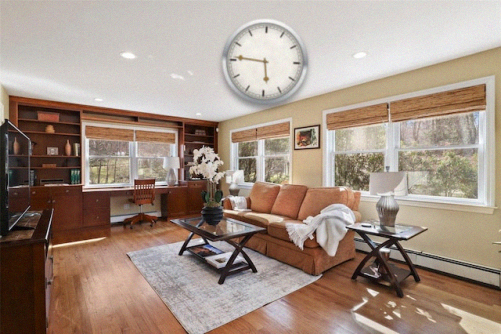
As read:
{"hour": 5, "minute": 46}
